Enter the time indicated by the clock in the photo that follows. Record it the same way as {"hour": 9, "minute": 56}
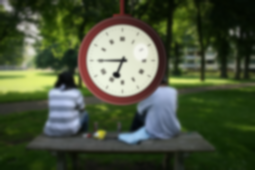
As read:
{"hour": 6, "minute": 45}
